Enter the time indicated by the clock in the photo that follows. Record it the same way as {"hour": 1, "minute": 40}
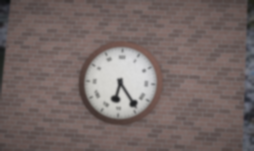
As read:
{"hour": 6, "minute": 24}
